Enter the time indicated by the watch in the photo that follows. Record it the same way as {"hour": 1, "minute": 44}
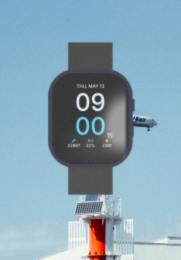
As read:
{"hour": 9, "minute": 0}
